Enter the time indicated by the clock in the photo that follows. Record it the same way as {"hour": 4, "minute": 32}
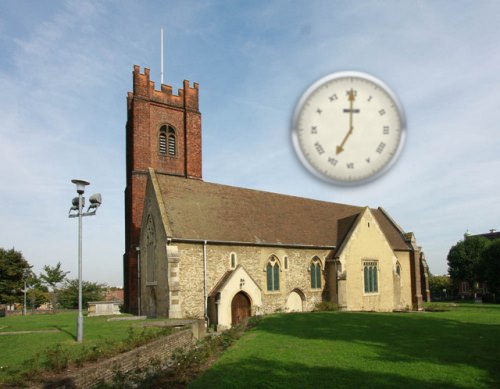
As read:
{"hour": 7, "minute": 0}
